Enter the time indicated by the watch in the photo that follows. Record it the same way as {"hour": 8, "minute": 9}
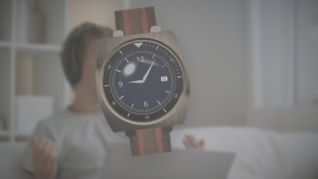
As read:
{"hour": 9, "minute": 6}
